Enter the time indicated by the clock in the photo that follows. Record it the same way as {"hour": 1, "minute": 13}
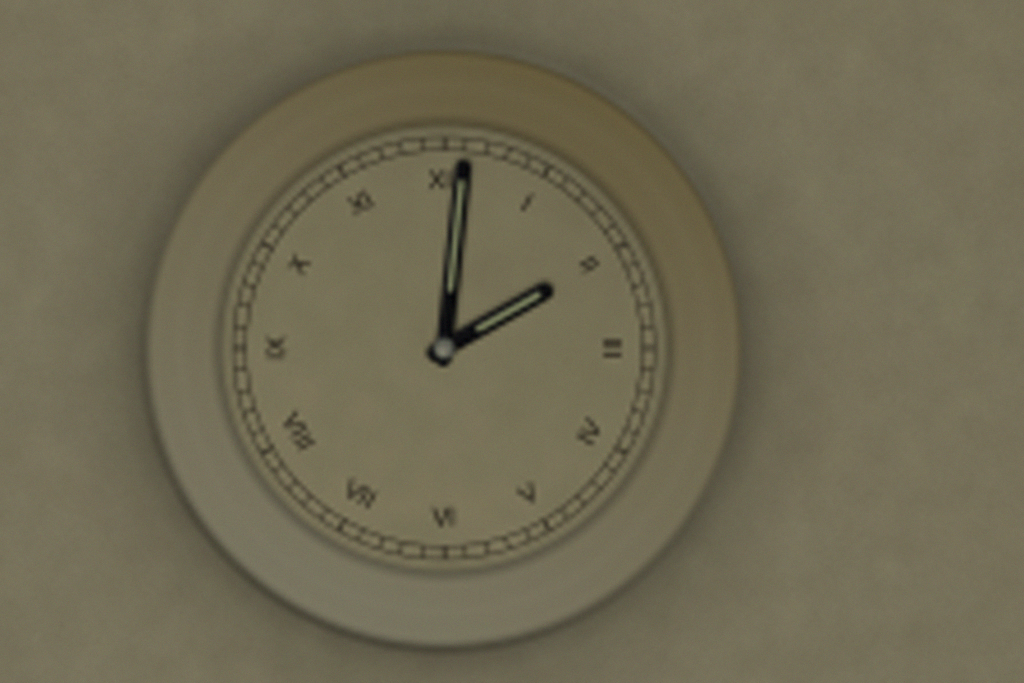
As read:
{"hour": 2, "minute": 1}
